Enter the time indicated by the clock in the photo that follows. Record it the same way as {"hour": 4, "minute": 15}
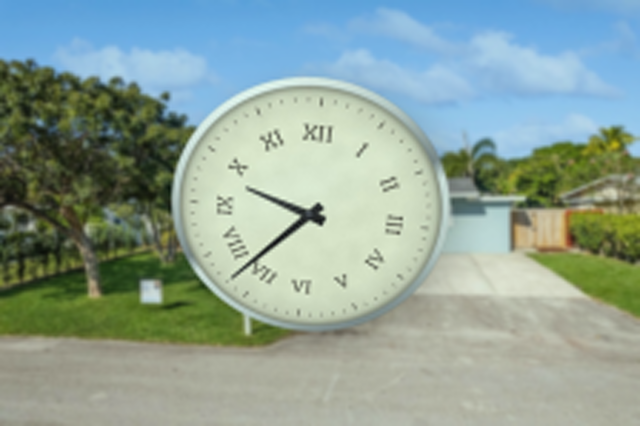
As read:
{"hour": 9, "minute": 37}
